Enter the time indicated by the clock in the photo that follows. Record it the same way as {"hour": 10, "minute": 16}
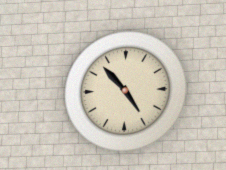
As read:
{"hour": 4, "minute": 53}
